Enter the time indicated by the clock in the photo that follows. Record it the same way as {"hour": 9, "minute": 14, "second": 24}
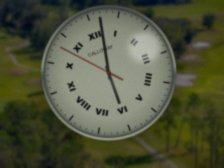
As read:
{"hour": 6, "minute": 1, "second": 53}
